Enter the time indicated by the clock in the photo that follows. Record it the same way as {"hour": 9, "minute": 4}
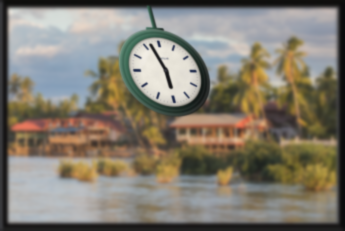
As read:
{"hour": 5, "minute": 57}
